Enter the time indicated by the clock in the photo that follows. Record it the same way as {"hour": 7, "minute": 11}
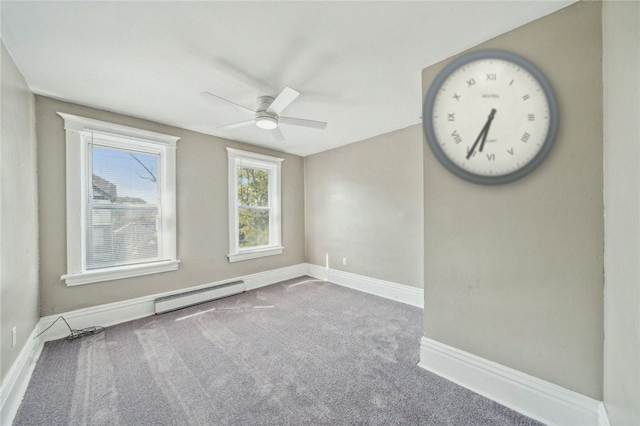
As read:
{"hour": 6, "minute": 35}
